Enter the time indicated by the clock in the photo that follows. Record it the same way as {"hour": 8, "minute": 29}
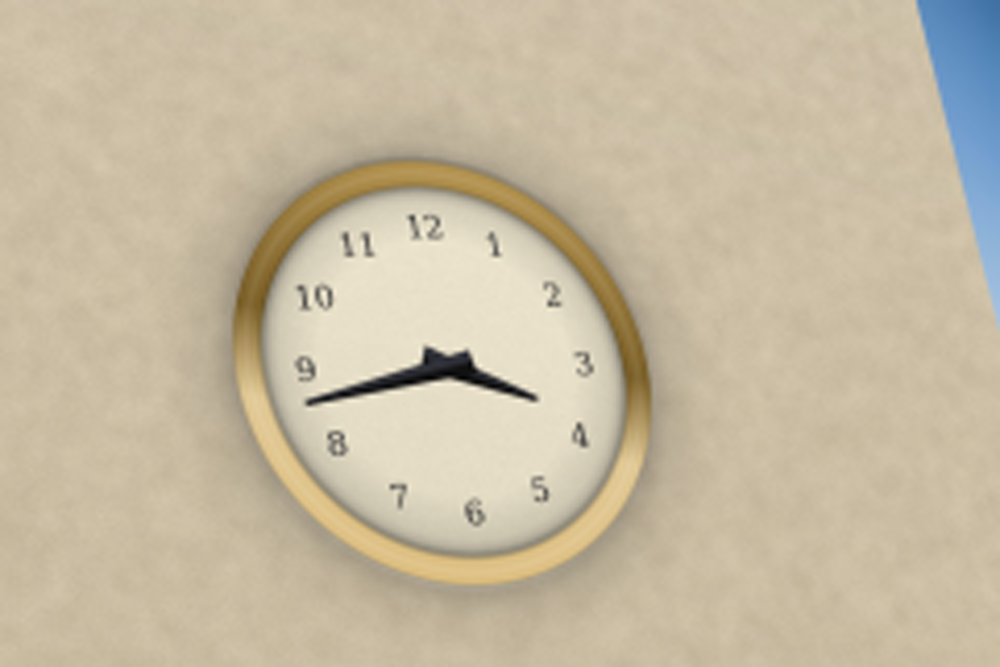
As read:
{"hour": 3, "minute": 43}
